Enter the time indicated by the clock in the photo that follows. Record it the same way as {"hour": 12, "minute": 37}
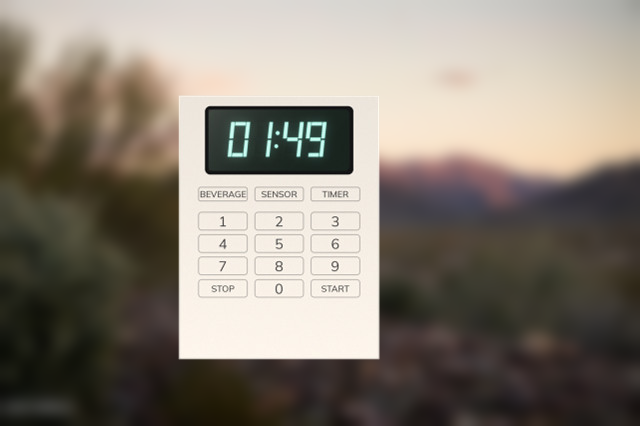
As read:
{"hour": 1, "minute": 49}
